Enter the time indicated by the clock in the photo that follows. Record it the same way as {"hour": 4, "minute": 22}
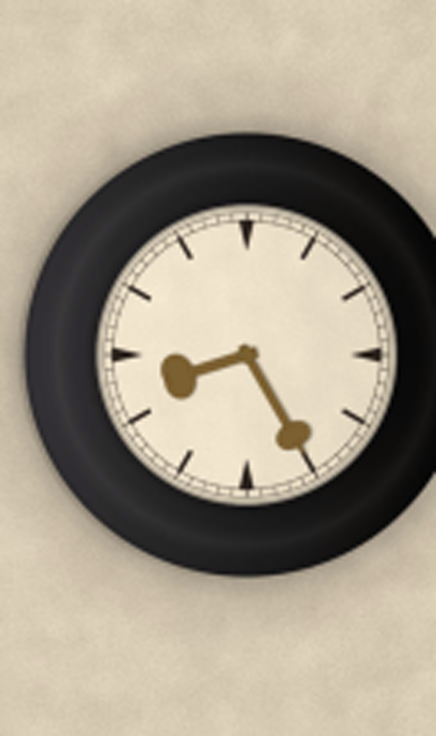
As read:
{"hour": 8, "minute": 25}
